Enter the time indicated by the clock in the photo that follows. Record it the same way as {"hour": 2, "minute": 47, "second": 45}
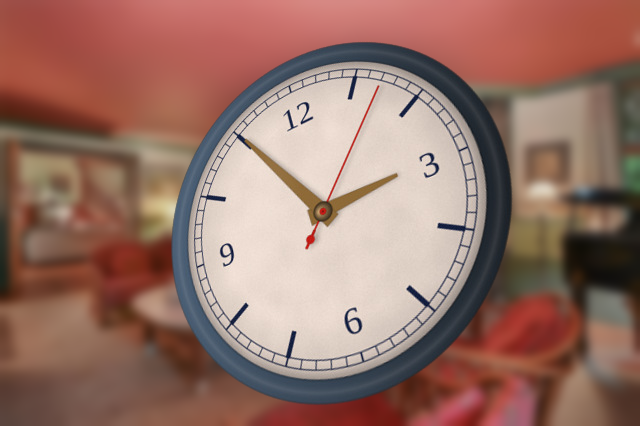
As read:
{"hour": 2, "minute": 55, "second": 7}
